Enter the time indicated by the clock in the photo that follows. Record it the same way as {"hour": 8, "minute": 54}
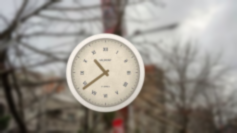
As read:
{"hour": 10, "minute": 39}
